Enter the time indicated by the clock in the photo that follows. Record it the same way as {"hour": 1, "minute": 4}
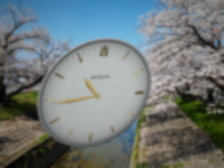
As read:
{"hour": 10, "minute": 44}
